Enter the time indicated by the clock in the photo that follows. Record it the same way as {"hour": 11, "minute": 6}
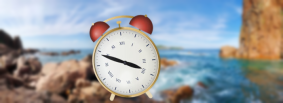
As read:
{"hour": 3, "minute": 49}
